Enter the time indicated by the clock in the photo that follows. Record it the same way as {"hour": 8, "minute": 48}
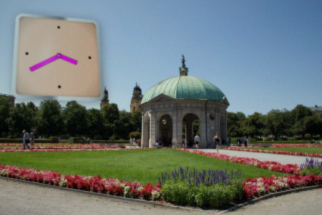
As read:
{"hour": 3, "minute": 40}
